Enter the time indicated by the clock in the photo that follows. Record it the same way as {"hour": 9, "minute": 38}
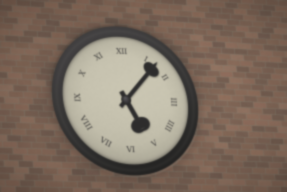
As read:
{"hour": 5, "minute": 7}
